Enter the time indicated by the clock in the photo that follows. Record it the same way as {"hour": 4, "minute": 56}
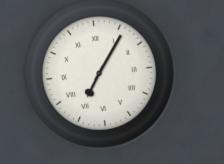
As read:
{"hour": 7, "minute": 6}
